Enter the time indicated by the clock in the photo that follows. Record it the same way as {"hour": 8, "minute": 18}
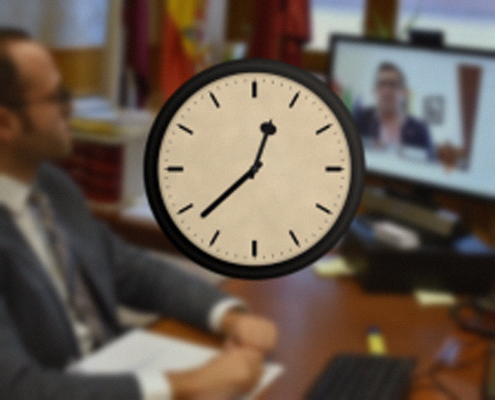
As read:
{"hour": 12, "minute": 38}
